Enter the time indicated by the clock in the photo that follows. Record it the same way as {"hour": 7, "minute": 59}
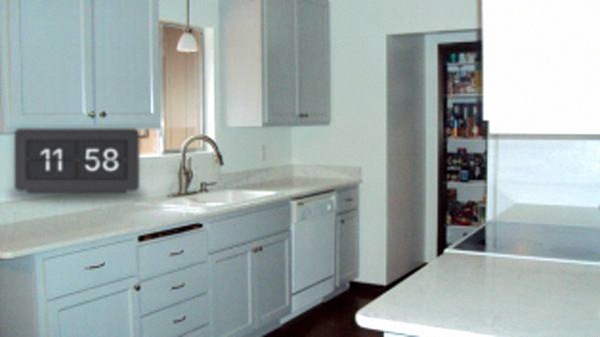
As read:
{"hour": 11, "minute": 58}
